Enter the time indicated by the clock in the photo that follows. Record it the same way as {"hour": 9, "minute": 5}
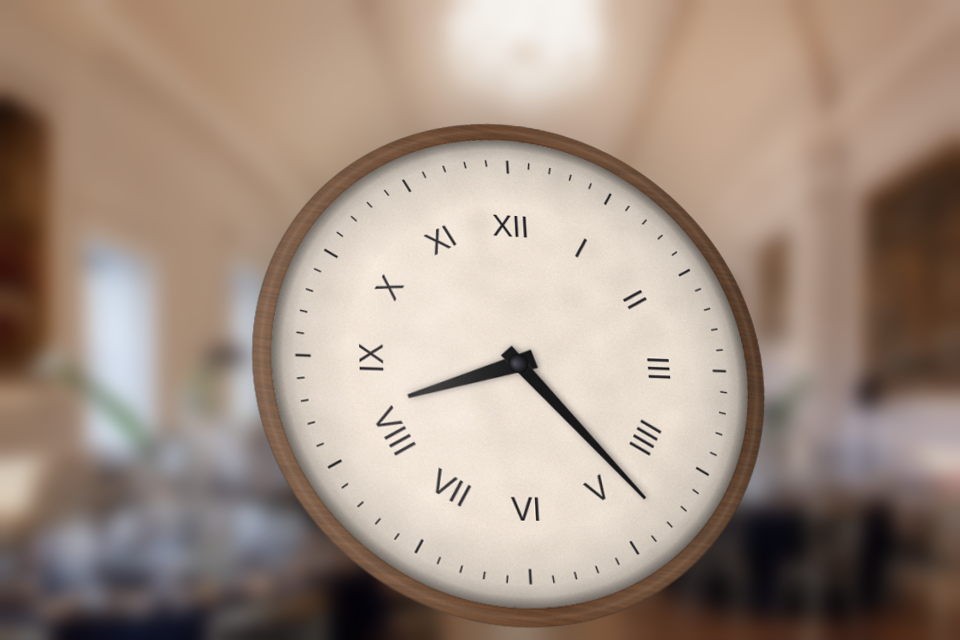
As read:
{"hour": 8, "minute": 23}
